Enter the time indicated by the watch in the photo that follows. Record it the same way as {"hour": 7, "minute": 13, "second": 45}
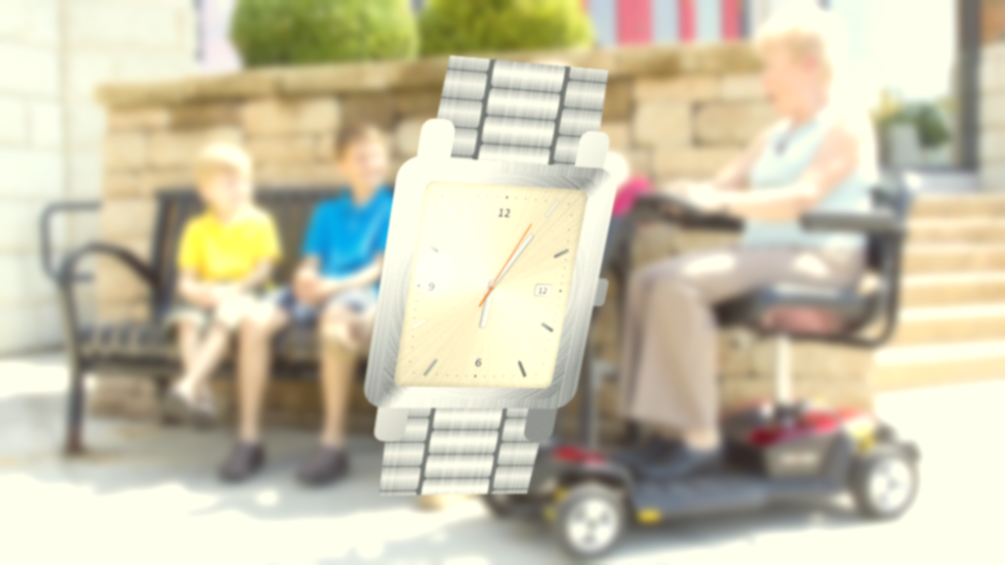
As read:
{"hour": 6, "minute": 5, "second": 4}
